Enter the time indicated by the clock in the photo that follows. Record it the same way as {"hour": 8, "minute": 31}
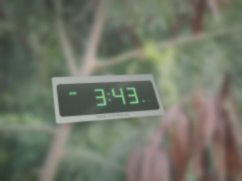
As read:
{"hour": 3, "minute": 43}
